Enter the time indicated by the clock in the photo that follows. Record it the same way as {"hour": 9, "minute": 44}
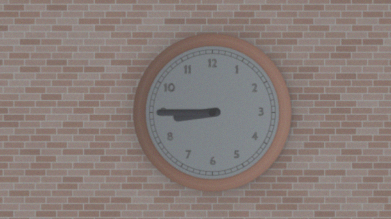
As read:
{"hour": 8, "minute": 45}
